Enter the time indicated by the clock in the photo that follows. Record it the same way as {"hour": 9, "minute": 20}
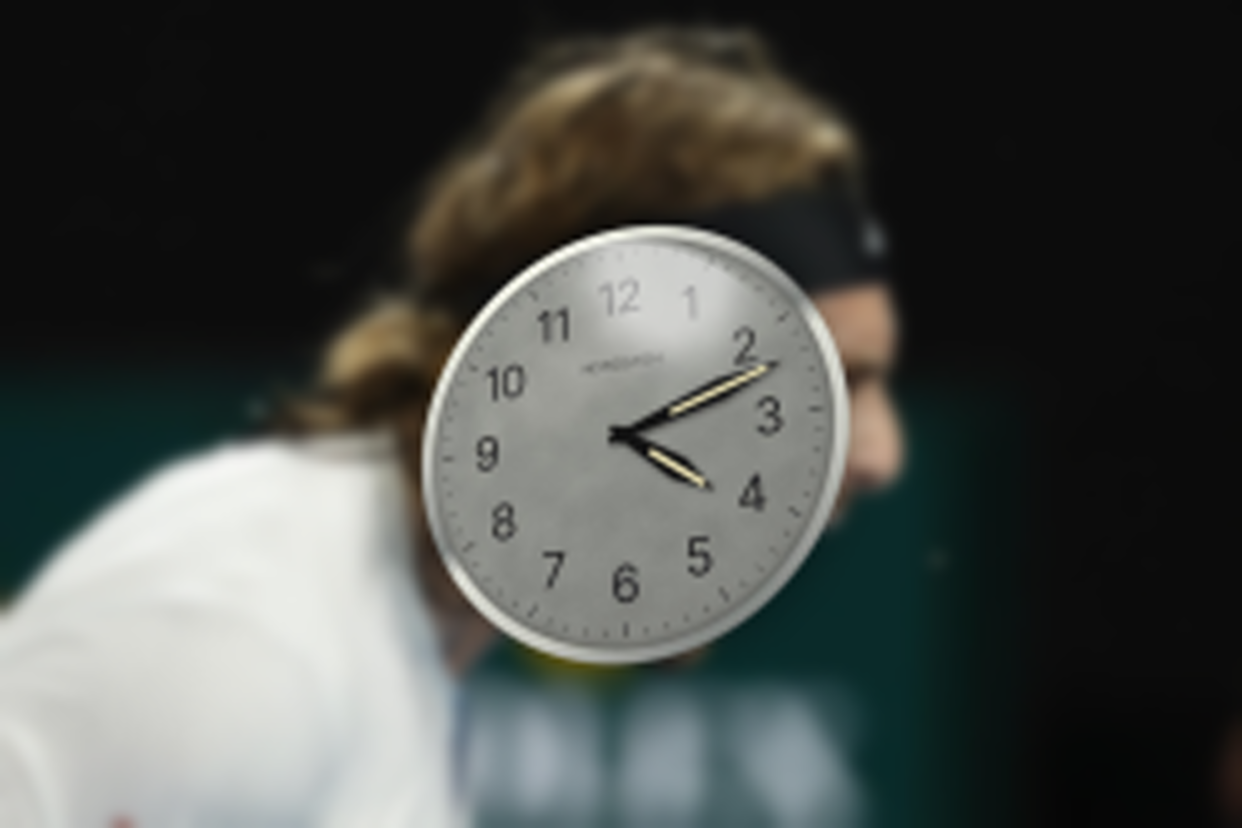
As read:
{"hour": 4, "minute": 12}
